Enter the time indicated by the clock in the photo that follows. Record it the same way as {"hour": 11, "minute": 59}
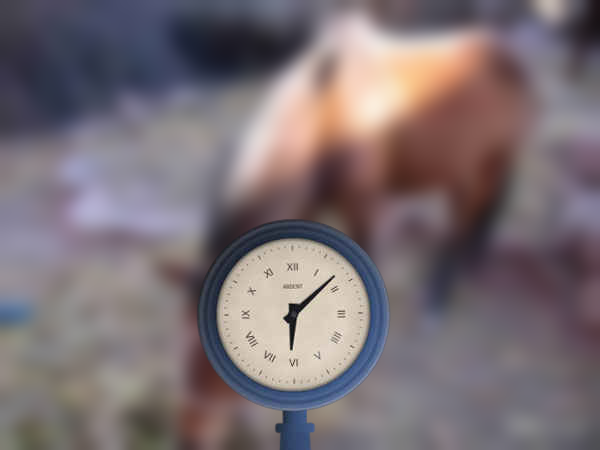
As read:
{"hour": 6, "minute": 8}
